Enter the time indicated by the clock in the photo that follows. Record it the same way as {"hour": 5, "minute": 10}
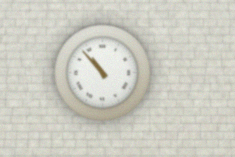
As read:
{"hour": 10, "minute": 53}
